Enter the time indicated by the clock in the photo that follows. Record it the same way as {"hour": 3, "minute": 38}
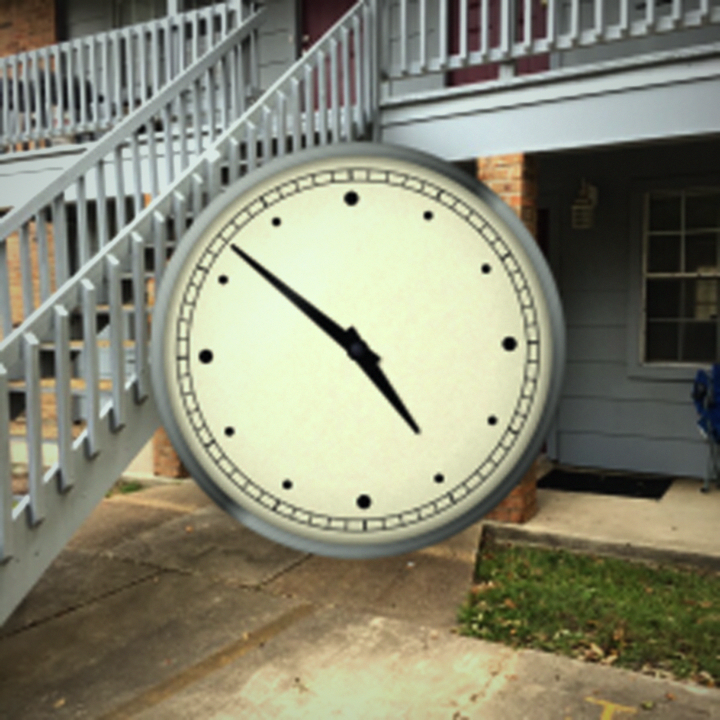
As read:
{"hour": 4, "minute": 52}
